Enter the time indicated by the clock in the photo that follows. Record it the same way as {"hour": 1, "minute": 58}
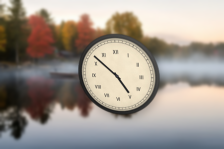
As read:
{"hour": 4, "minute": 52}
